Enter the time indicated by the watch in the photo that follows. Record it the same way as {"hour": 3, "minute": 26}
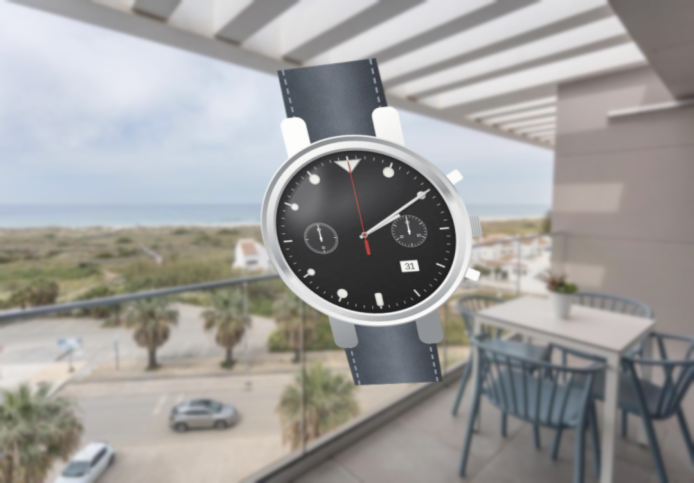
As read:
{"hour": 2, "minute": 10}
